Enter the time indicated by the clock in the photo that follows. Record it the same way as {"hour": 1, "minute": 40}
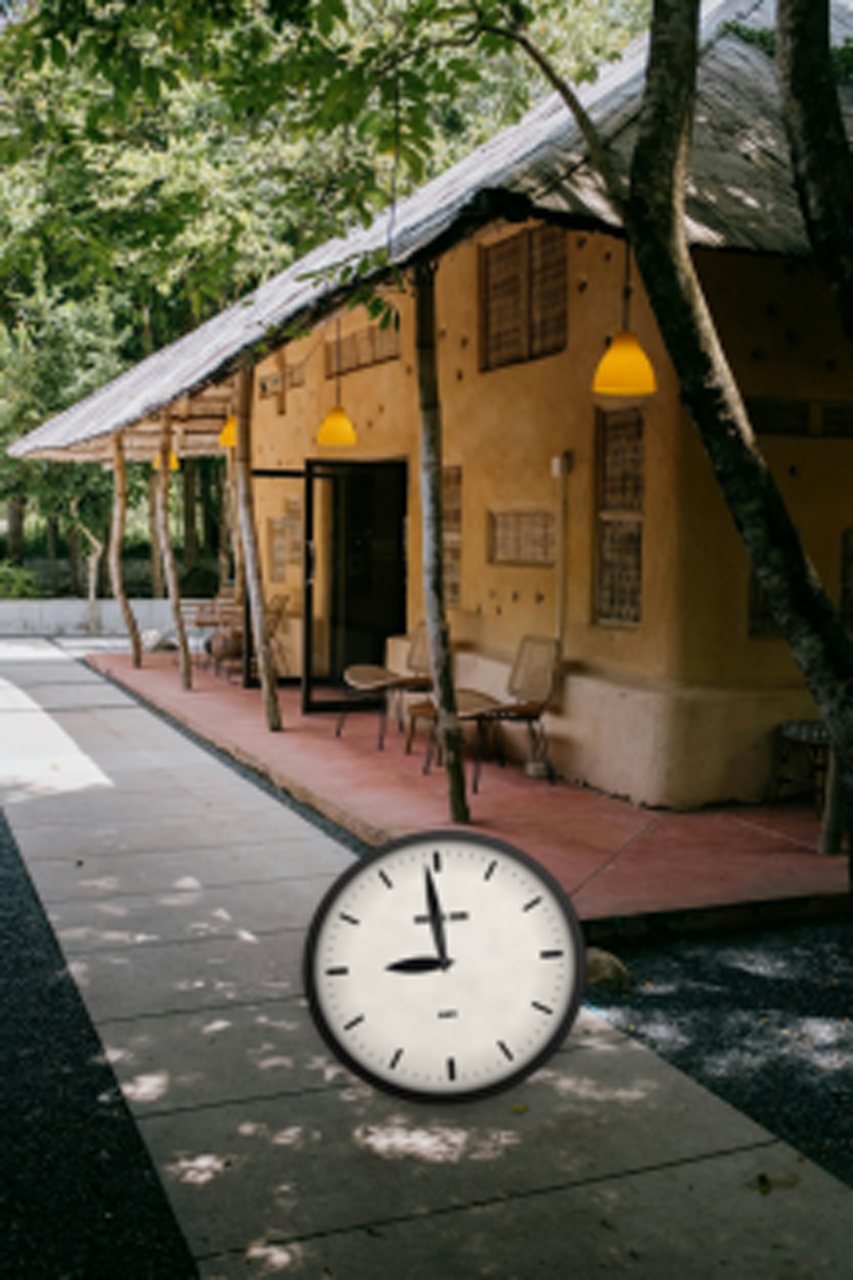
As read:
{"hour": 8, "minute": 59}
